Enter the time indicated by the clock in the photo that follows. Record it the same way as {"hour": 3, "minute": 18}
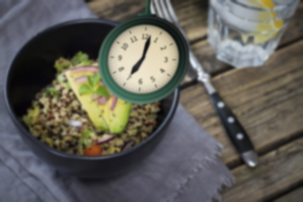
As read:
{"hour": 7, "minute": 2}
